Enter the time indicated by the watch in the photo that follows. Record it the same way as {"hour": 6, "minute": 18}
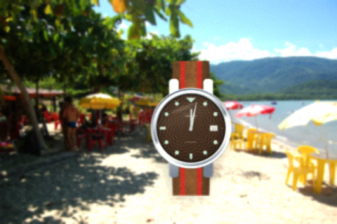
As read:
{"hour": 12, "minute": 2}
